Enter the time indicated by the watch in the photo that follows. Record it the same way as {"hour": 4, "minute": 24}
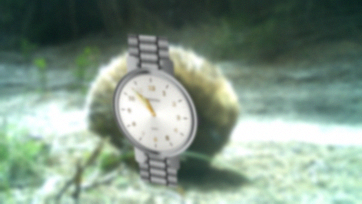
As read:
{"hour": 10, "minute": 53}
